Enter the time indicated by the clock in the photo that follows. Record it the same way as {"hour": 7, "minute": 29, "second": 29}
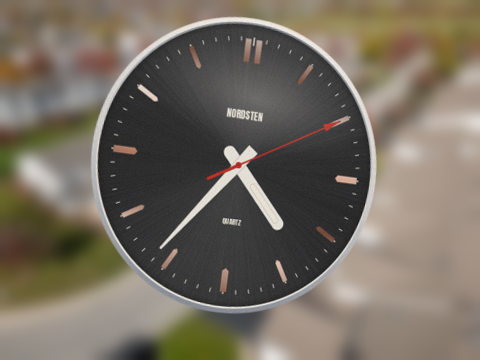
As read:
{"hour": 4, "minute": 36, "second": 10}
